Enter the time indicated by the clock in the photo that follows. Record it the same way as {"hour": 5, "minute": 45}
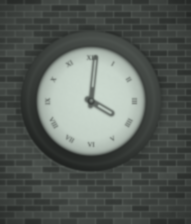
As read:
{"hour": 4, "minute": 1}
